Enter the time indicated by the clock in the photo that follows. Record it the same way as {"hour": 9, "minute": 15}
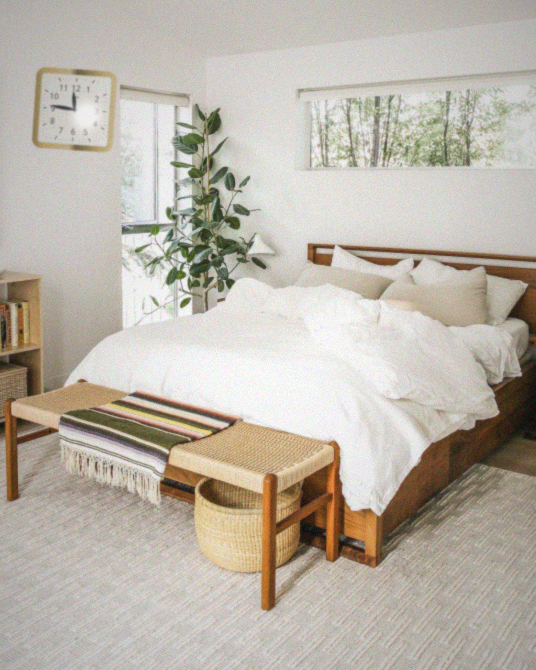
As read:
{"hour": 11, "minute": 46}
